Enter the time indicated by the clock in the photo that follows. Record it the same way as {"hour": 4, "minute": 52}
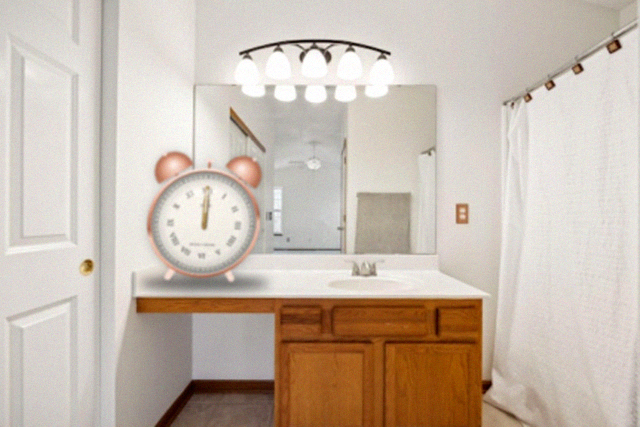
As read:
{"hour": 12, "minute": 0}
